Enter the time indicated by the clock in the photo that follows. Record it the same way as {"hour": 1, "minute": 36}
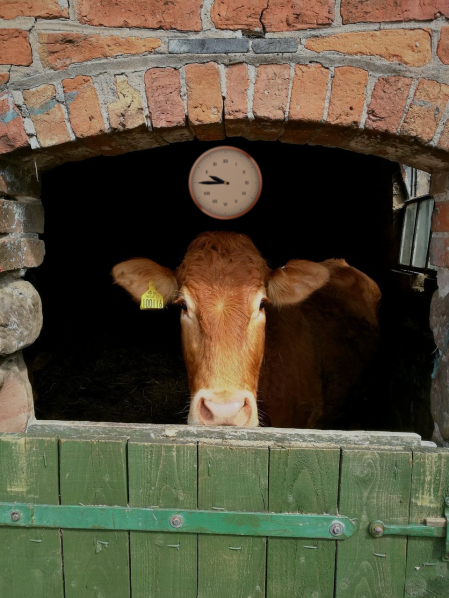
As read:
{"hour": 9, "minute": 45}
